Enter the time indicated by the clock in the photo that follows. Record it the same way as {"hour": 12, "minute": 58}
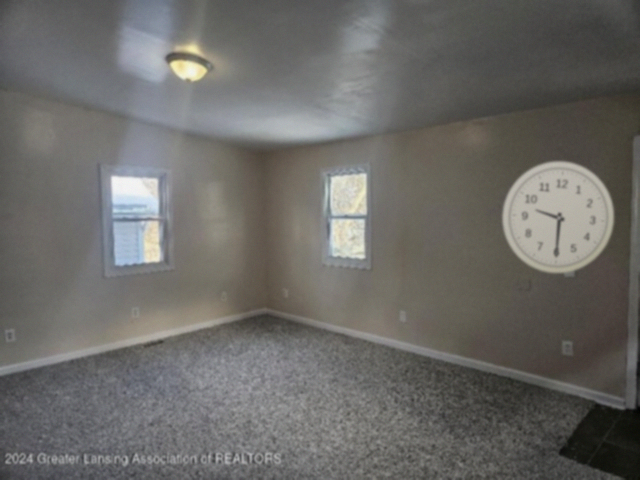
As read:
{"hour": 9, "minute": 30}
